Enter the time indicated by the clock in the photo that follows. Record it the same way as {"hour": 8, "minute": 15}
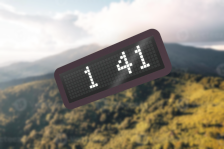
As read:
{"hour": 1, "minute": 41}
